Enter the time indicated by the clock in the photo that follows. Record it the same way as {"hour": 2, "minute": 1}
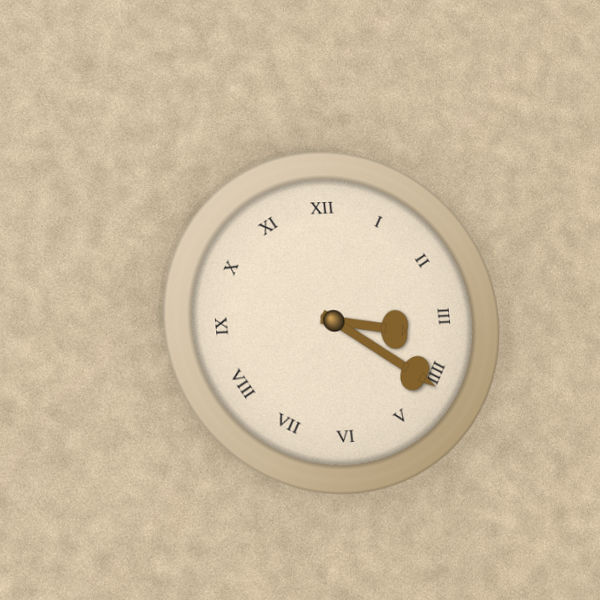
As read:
{"hour": 3, "minute": 21}
